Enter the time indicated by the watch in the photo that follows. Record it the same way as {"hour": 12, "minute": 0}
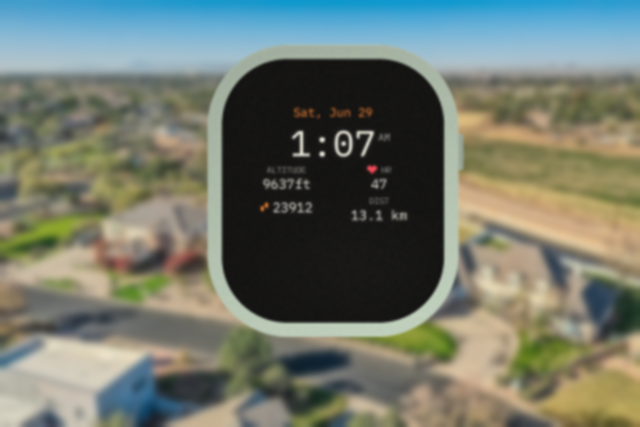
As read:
{"hour": 1, "minute": 7}
